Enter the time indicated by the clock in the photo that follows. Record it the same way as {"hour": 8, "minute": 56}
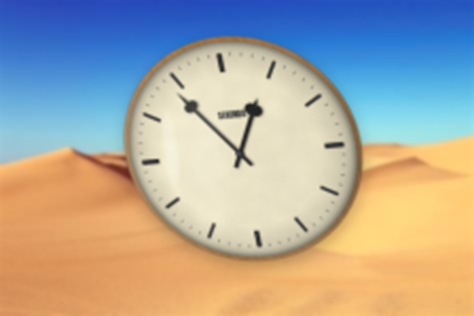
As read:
{"hour": 12, "minute": 54}
